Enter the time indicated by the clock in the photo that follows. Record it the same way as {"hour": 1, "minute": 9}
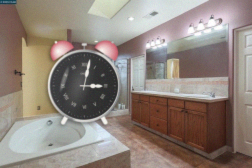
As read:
{"hour": 3, "minute": 2}
